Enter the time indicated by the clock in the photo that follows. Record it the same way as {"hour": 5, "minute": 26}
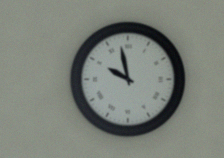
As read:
{"hour": 9, "minute": 58}
